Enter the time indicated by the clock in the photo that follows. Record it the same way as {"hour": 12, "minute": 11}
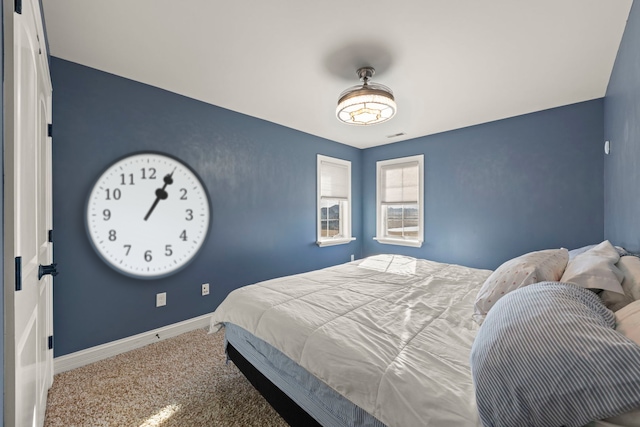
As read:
{"hour": 1, "minute": 5}
